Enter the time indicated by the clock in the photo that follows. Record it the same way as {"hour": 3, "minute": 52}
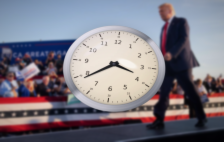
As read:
{"hour": 3, "minute": 39}
